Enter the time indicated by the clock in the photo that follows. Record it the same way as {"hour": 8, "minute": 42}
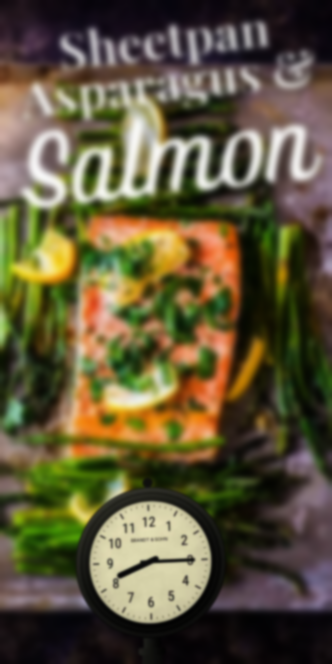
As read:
{"hour": 8, "minute": 15}
